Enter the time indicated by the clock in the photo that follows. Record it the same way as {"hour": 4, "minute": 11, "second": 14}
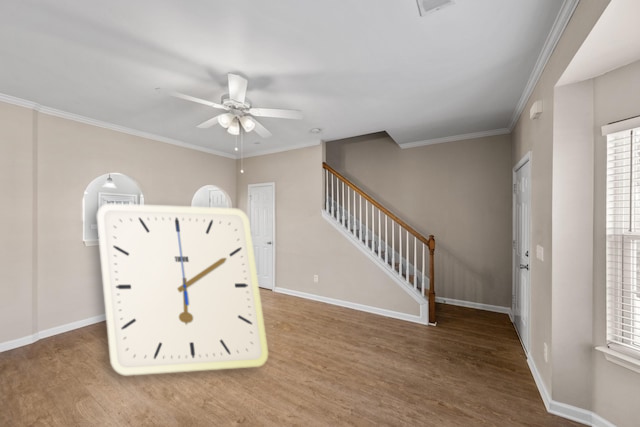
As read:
{"hour": 6, "minute": 10, "second": 0}
